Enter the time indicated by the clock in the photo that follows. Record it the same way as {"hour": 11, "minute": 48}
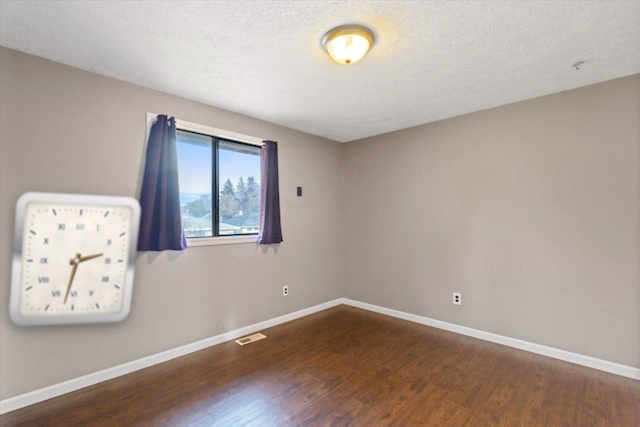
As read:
{"hour": 2, "minute": 32}
